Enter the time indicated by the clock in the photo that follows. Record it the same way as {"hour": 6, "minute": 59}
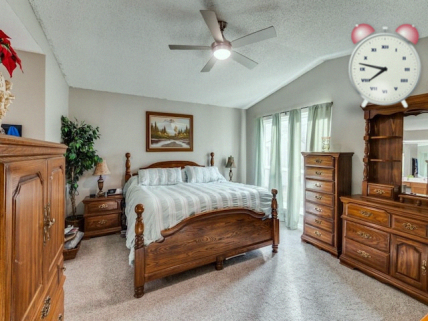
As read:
{"hour": 7, "minute": 47}
